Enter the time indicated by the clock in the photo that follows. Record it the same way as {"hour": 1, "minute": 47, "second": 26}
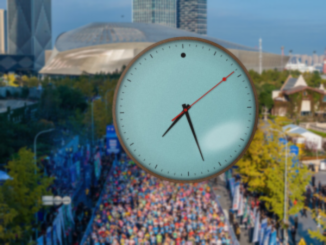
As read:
{"hour": 7, "minute": 27, "second": 9}
